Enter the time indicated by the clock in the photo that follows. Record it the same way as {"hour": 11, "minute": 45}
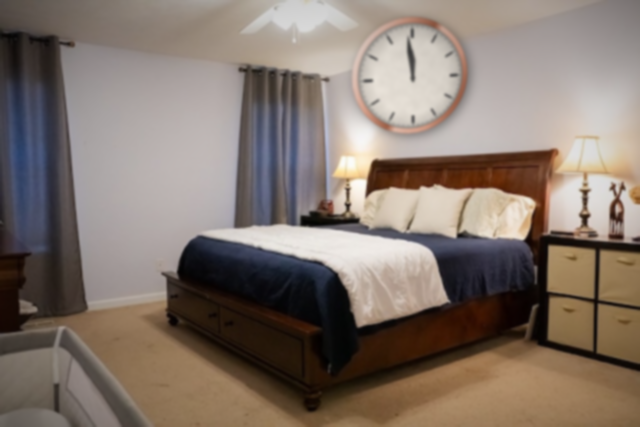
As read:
{"hour": 11, "minute": 59}
